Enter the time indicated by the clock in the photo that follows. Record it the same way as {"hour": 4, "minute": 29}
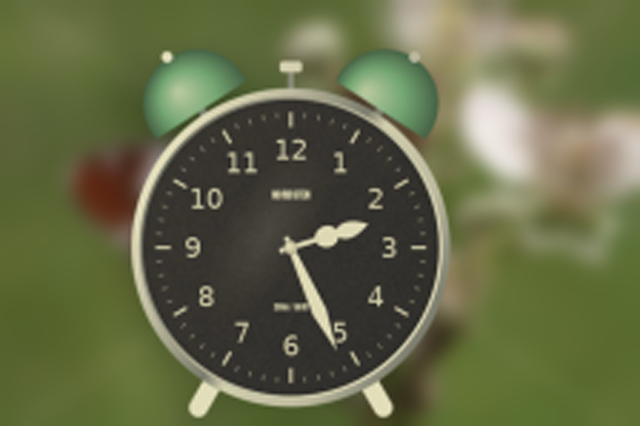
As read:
{"hour": 2, "minute": 26}
